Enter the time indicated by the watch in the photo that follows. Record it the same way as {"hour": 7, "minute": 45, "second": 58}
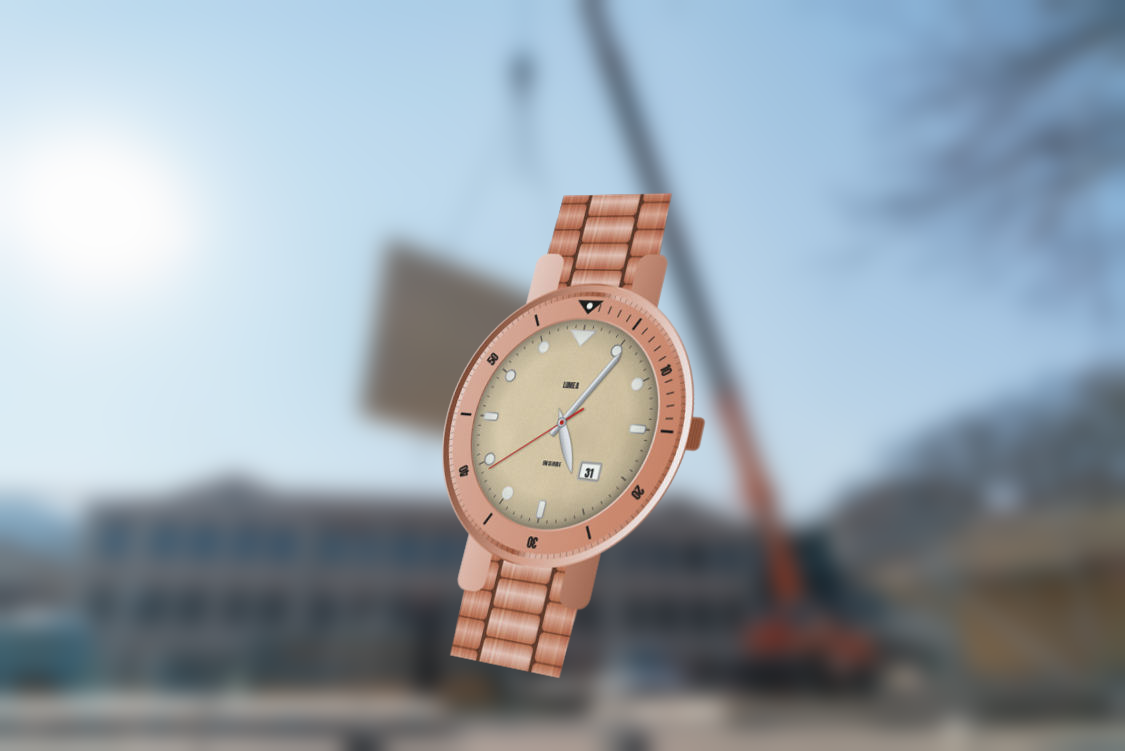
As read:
{"hour": 5, "minute": 5, "second": 39}
